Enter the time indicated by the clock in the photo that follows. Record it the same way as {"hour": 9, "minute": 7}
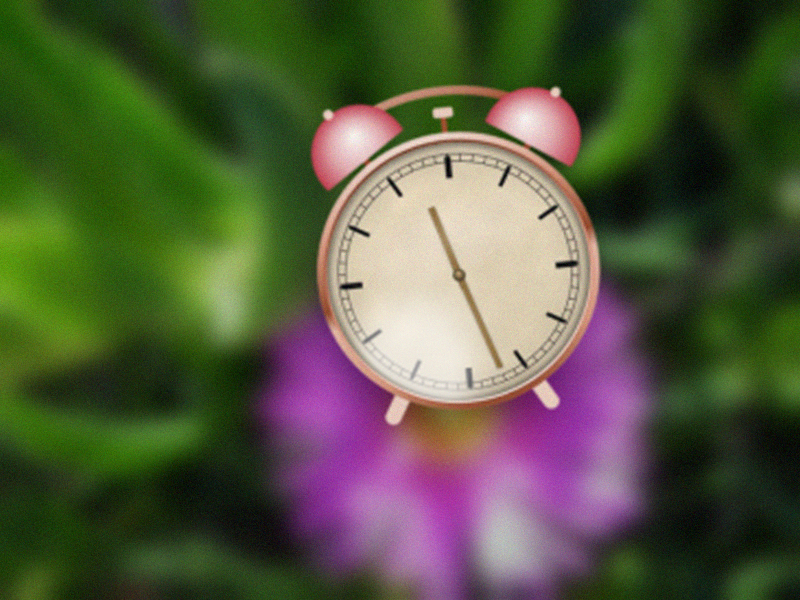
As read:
{"hour": 11, "minute": 27}
